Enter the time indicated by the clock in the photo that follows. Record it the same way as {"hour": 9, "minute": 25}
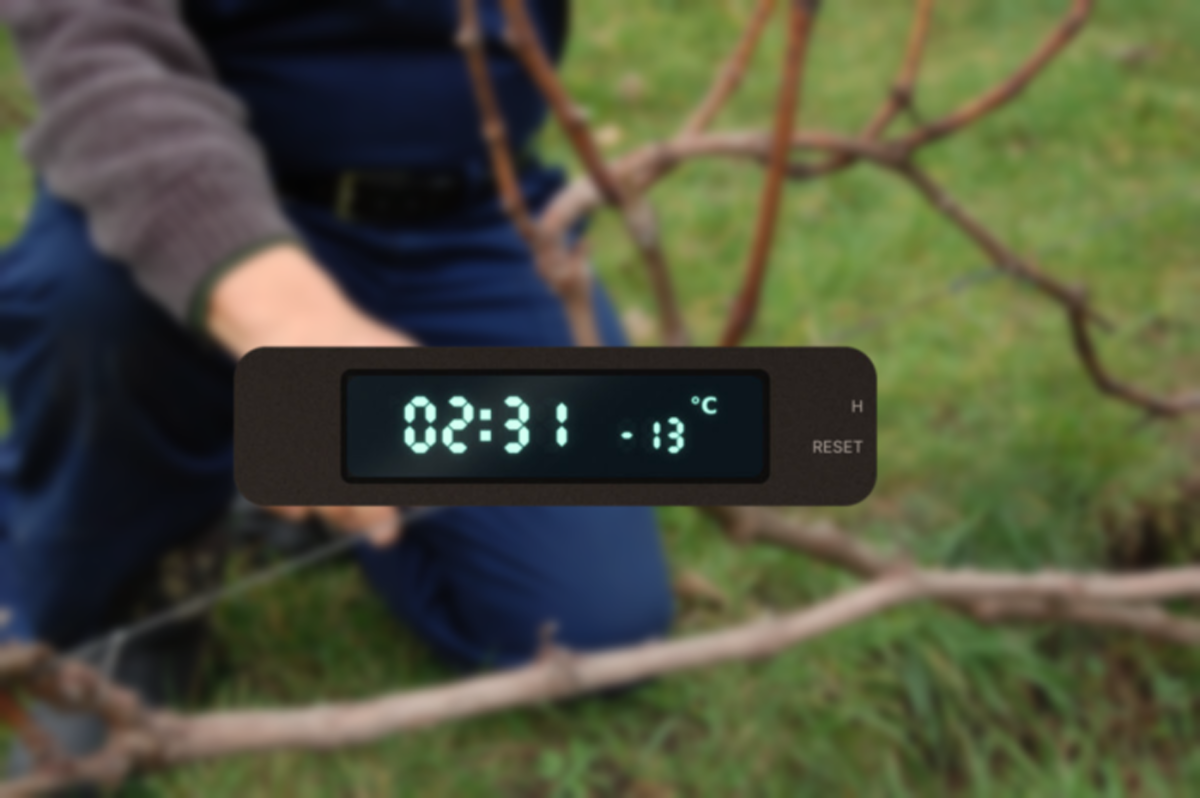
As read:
{"hour": 2, "minute": 31}
